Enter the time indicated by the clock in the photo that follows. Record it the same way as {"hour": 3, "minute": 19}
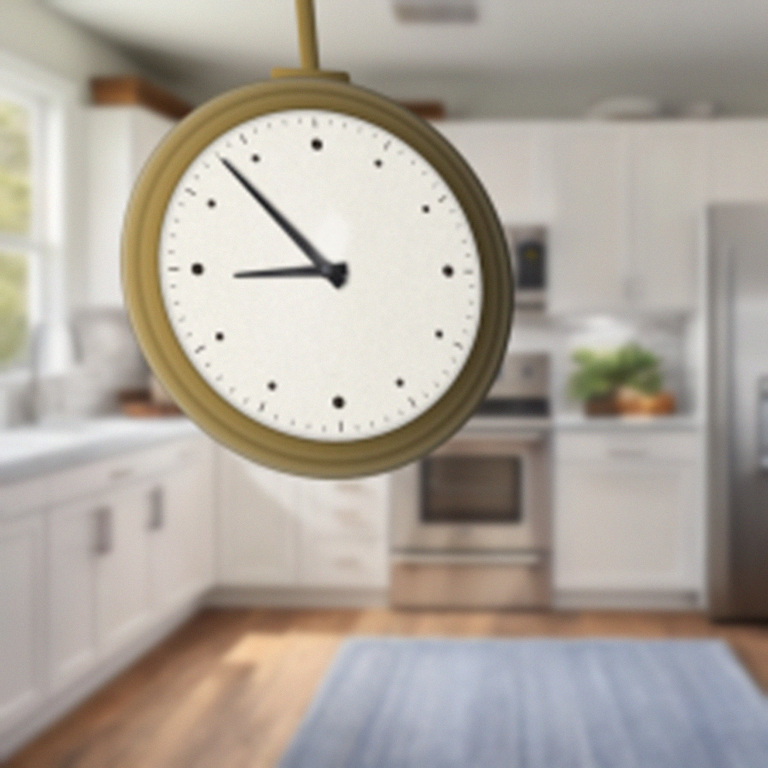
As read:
{"hour": 8, "minute": 53}
